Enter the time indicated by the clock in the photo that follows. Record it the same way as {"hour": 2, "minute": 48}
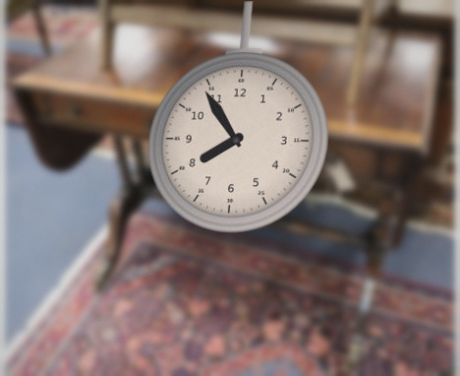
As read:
{"hour": 7, "minute": 54}
